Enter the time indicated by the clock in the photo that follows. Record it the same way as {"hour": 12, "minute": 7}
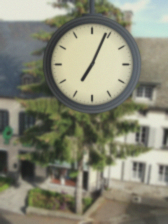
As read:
{"hour": 7, "minute": 4}
